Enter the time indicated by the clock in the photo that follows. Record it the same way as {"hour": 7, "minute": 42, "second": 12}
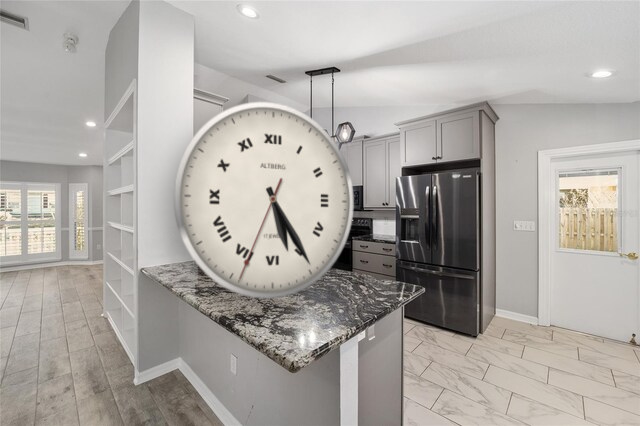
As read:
{"hour": 5, "minute": 24, "second": 34}
